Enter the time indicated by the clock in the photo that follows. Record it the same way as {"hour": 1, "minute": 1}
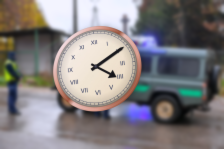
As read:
{"hour": 4, "minute": 10}
